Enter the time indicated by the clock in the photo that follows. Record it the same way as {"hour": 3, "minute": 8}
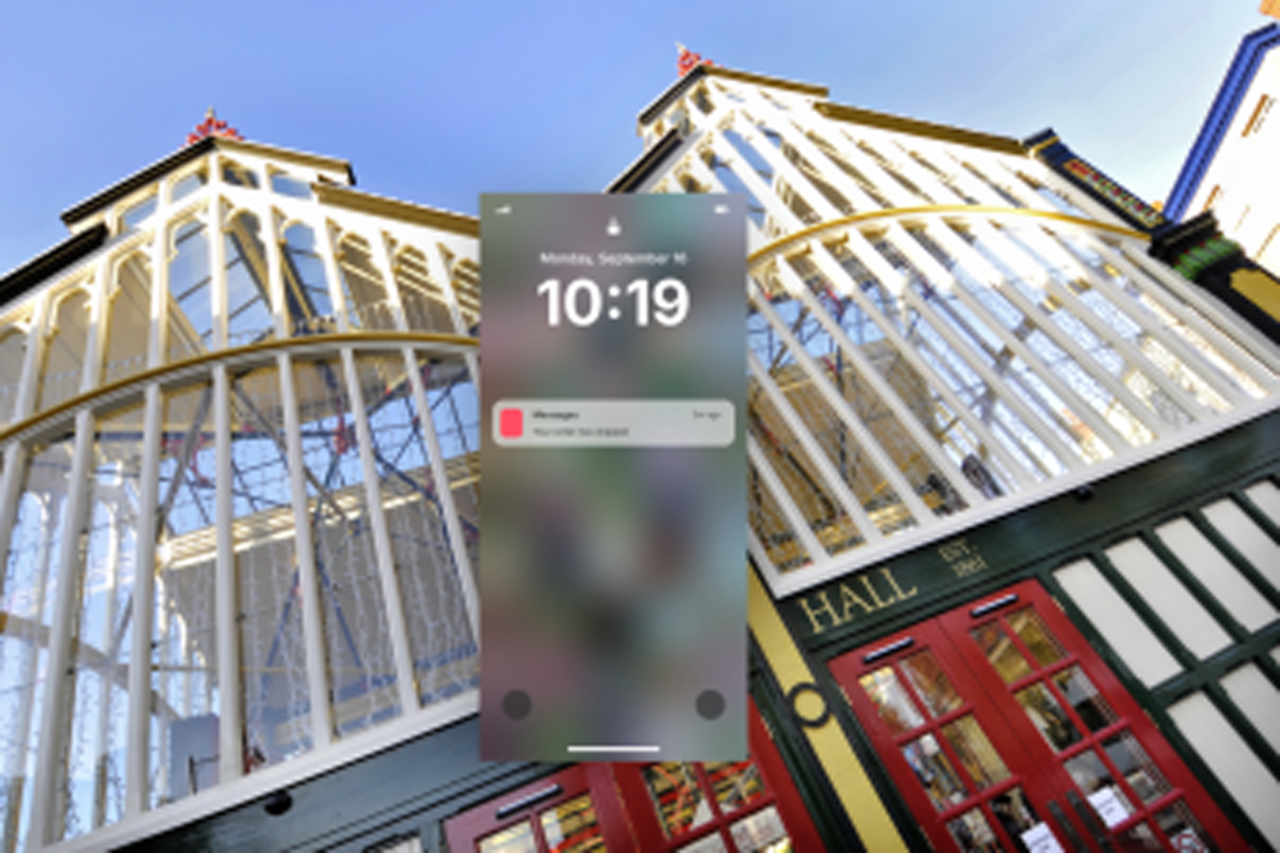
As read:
{"hour": 10, "minute": 19}
